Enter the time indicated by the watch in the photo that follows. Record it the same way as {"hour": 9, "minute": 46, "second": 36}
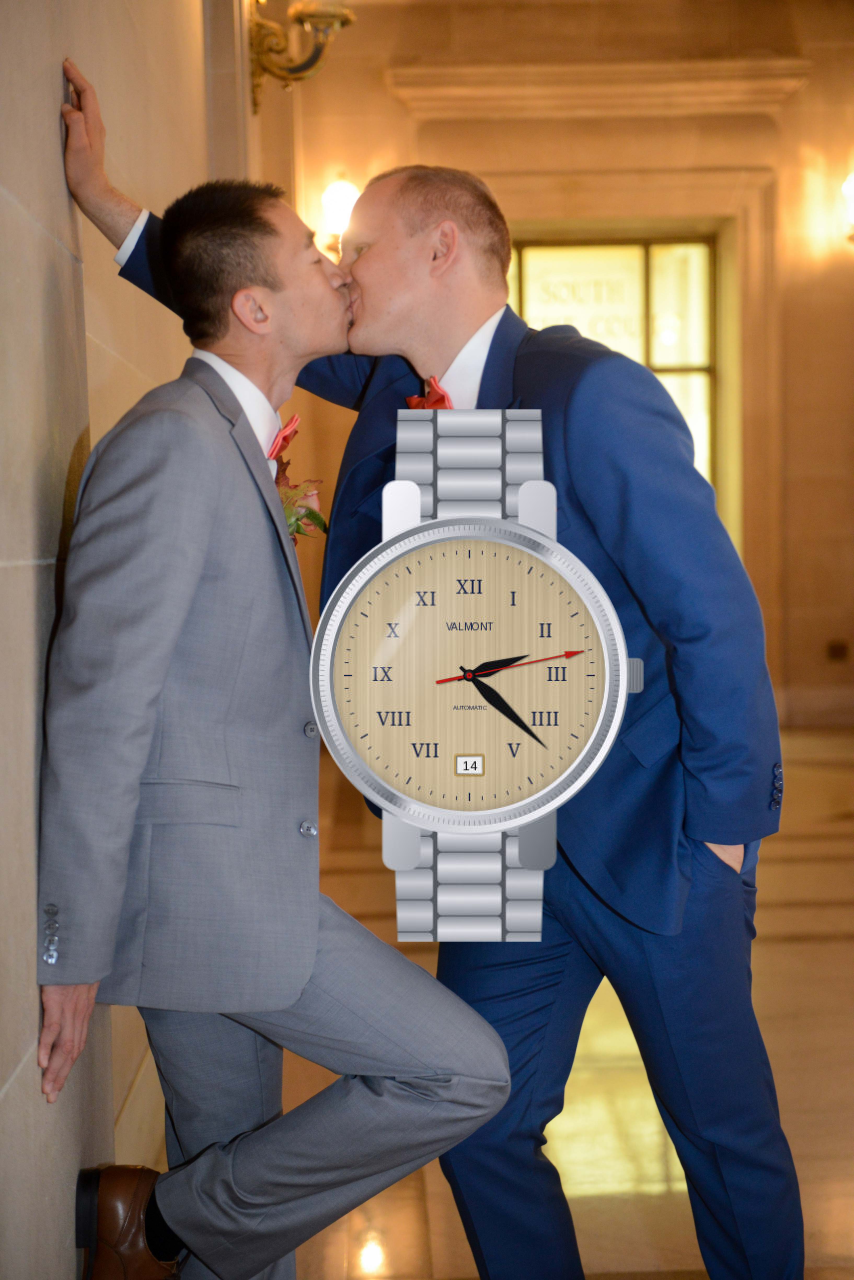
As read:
{"hour": 2, "minute": 22, "second": 13}
